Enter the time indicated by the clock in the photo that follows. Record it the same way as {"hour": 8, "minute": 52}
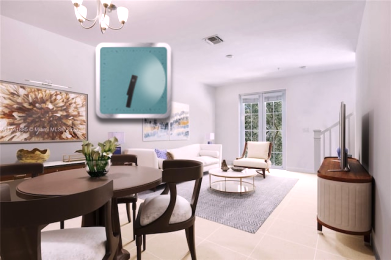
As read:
{"hour": 6, "minute": 32}
